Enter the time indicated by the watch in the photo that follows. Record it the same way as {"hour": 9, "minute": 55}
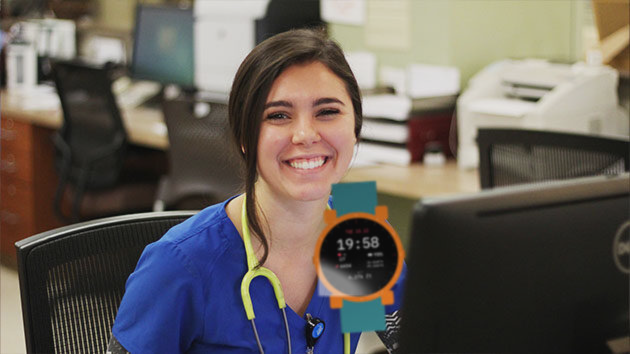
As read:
{"hour": 19, "minute": 58}
